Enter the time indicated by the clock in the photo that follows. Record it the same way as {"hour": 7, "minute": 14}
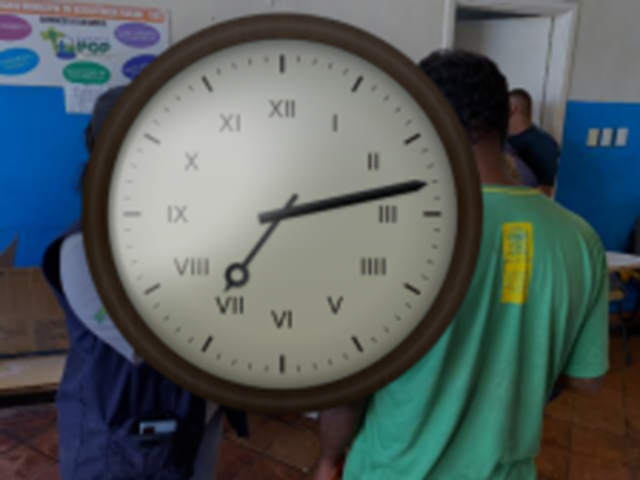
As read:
{"hour": 7, "minute": 13}
